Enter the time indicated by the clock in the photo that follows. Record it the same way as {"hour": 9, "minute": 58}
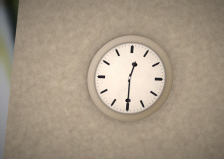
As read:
{"hour": 12, "minute": 30}
